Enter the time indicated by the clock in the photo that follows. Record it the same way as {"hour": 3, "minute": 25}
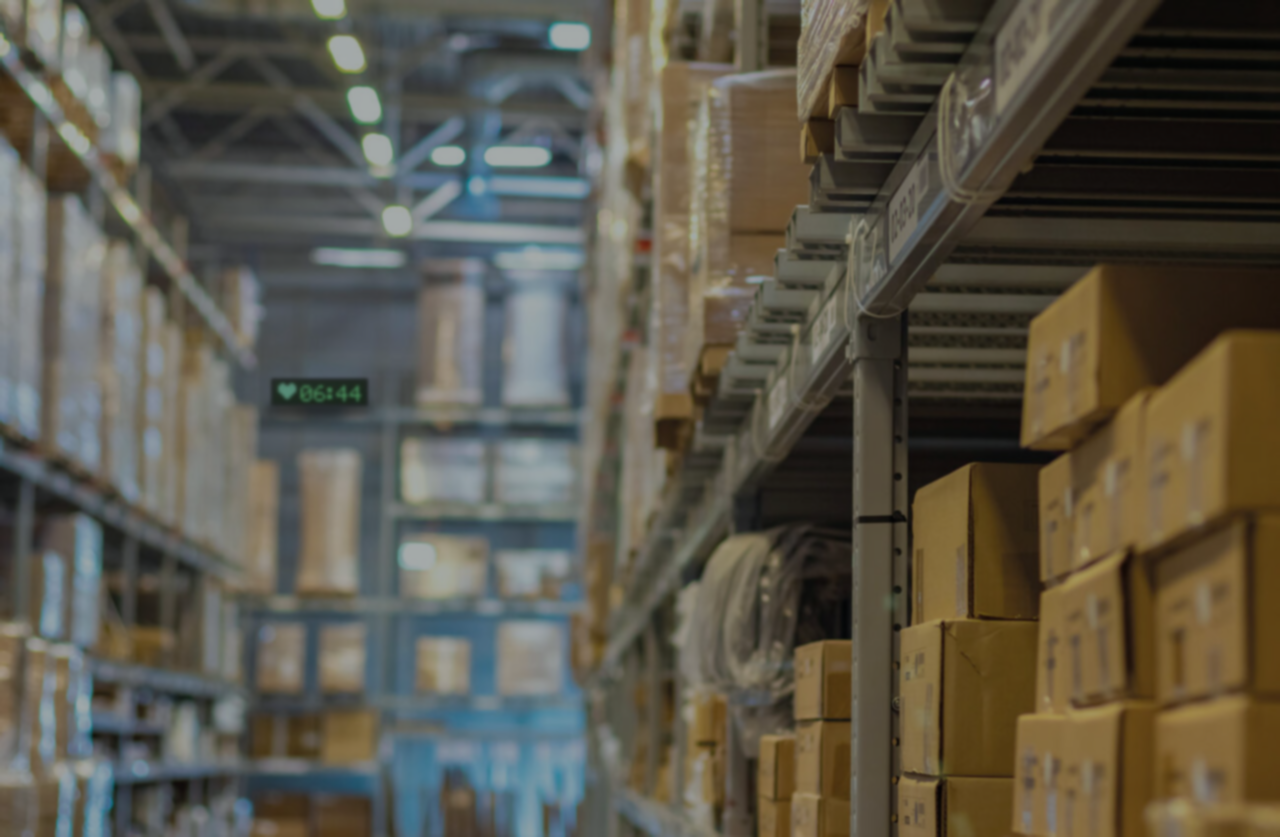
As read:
{"hour": 6, "minute": 44}
